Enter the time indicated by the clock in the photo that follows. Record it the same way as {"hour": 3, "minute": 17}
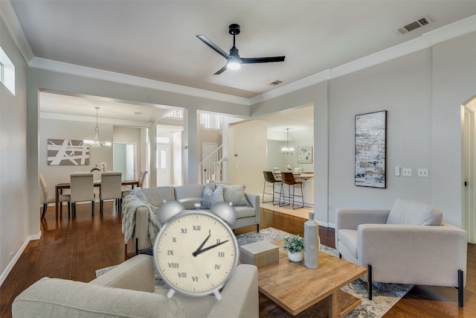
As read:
{"hour": 1, "minute": 11}
